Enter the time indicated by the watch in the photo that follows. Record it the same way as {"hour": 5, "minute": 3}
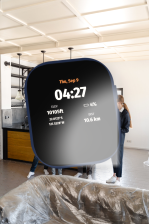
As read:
{"hour": 4, "minute": 27}
